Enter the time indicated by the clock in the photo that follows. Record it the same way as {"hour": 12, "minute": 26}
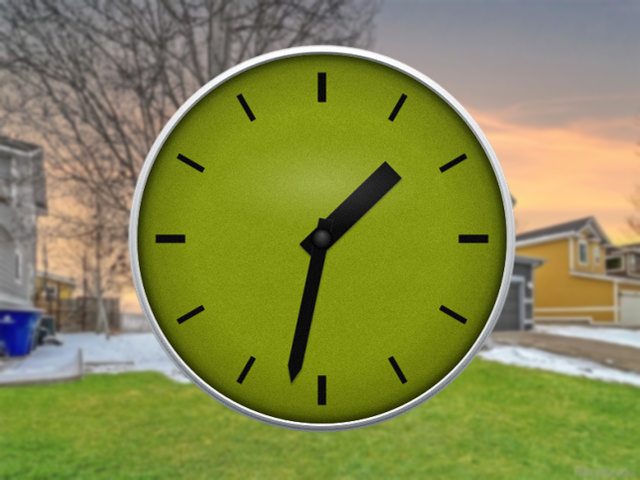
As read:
{"hour": 1, "minute": 32}
